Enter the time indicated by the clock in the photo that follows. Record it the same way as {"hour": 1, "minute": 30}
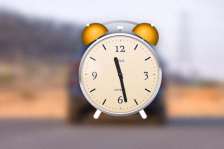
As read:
{"hour": 11, "minute": 28}
